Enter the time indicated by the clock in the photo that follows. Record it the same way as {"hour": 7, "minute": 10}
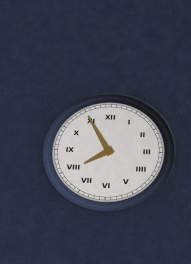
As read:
{"hour": 7, "minute": 55}
